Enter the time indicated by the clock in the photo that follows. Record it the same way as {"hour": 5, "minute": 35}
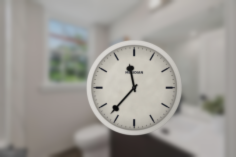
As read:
{"hour": 11, "minute": 37}
